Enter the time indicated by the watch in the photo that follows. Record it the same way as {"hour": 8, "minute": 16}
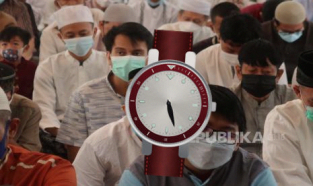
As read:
{"hour": 5, "minute": 27}
